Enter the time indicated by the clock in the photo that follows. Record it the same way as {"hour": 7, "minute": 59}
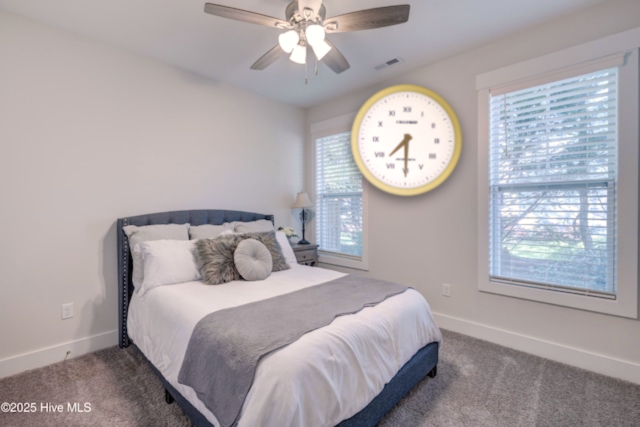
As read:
{"hour": 7, "minute": 30}
